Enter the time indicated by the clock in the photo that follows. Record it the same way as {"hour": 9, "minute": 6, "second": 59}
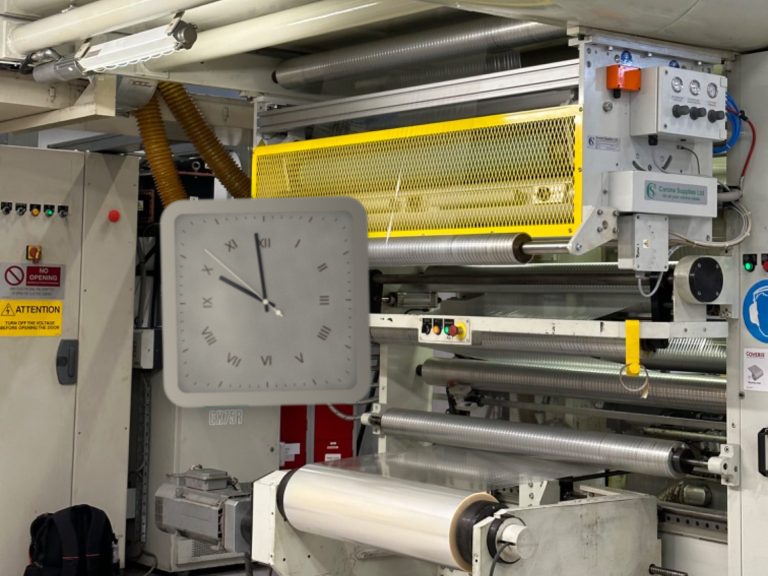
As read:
{"hour": 9, "minute": 58, "second": 52}
